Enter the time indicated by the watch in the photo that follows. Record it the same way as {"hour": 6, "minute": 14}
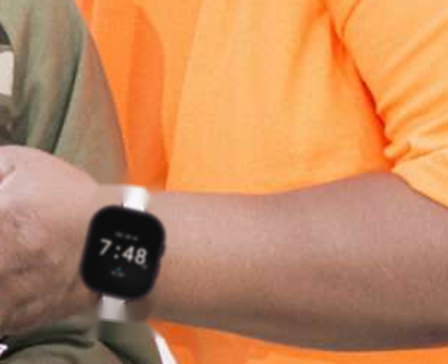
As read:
{"hour": 7, "minute": 48}
